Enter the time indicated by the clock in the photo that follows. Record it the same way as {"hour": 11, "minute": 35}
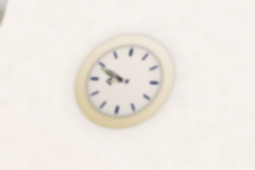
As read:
{"hour": 8, "minute": 49}
